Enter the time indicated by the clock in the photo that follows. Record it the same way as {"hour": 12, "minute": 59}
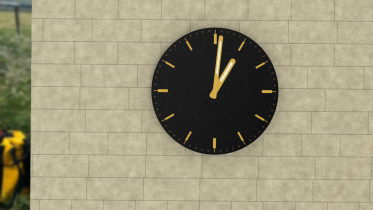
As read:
{"hour": 1, "minute": 1}
